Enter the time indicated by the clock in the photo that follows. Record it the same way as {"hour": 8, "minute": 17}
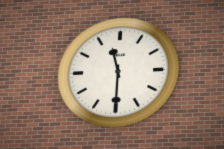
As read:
{"hour": 11, "minute": 30}
